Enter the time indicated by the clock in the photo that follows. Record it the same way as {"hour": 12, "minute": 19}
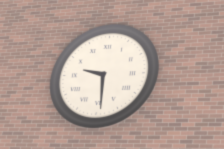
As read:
{"hour": 9, "minute": 29}
